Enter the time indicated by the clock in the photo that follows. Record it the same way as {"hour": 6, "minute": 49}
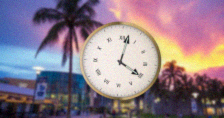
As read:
{"hour": 4, "minute": 2}
